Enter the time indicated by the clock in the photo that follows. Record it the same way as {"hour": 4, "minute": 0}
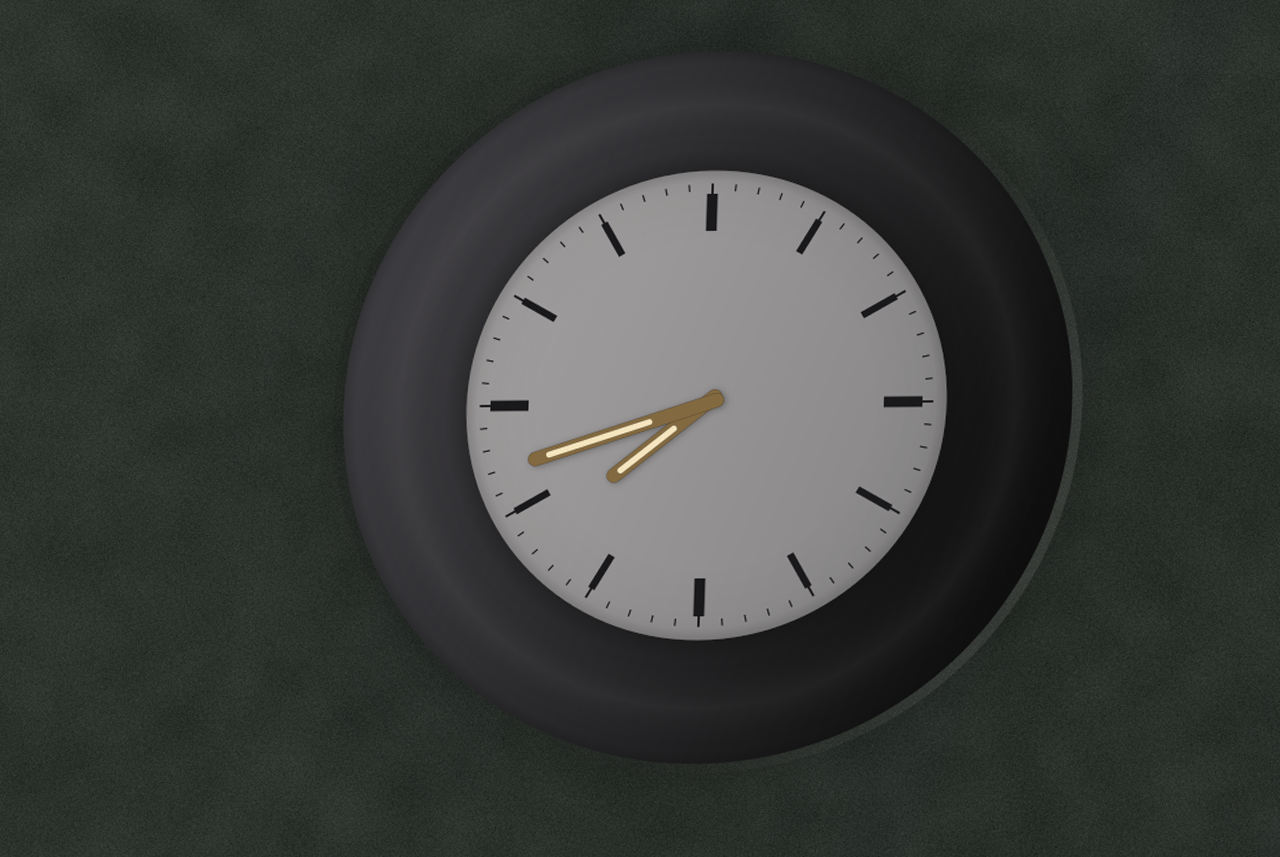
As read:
{"hour": 7, "minute": 42}
